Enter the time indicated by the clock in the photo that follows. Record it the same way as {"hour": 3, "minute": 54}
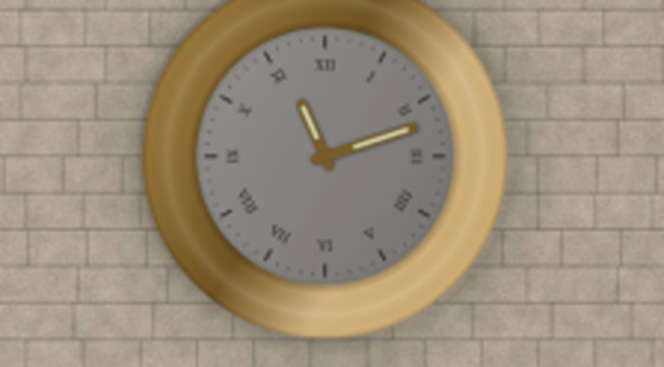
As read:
{"hour": 11, "minute": 12}
